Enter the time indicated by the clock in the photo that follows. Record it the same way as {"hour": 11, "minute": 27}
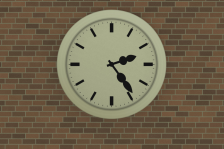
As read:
{"hour": 2, "minute": 24}
